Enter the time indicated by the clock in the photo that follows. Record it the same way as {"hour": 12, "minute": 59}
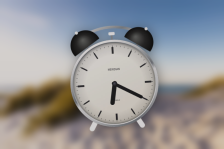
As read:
{"hour": 6, "minute": 20}
